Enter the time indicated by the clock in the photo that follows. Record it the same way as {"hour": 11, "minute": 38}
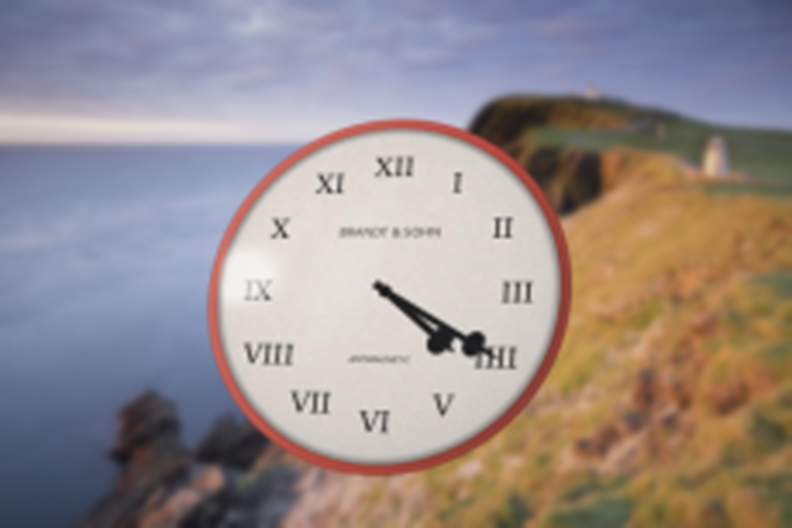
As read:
{"hour": 4, "minute": 20}
